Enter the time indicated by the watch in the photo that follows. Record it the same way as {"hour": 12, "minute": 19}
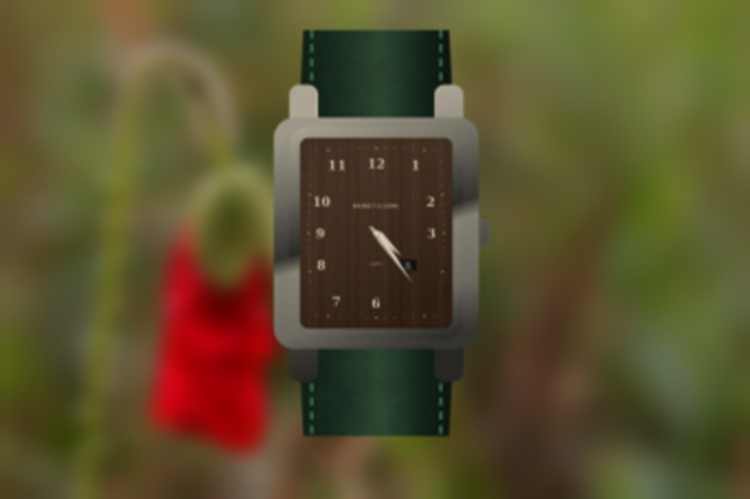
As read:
{"hour": 4, "minute": 24}
